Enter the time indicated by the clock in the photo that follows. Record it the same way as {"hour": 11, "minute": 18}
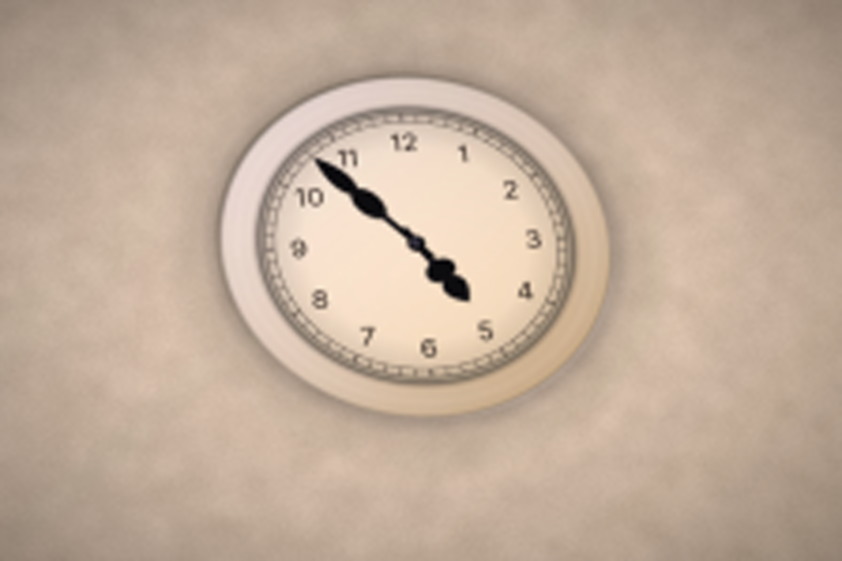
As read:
{"hour": 4, "minute": 53}
